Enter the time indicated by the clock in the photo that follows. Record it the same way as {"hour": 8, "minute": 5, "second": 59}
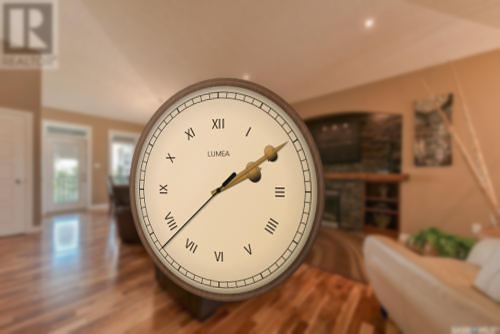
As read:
{"hour": 2, "minute": 9, "second": 38}
